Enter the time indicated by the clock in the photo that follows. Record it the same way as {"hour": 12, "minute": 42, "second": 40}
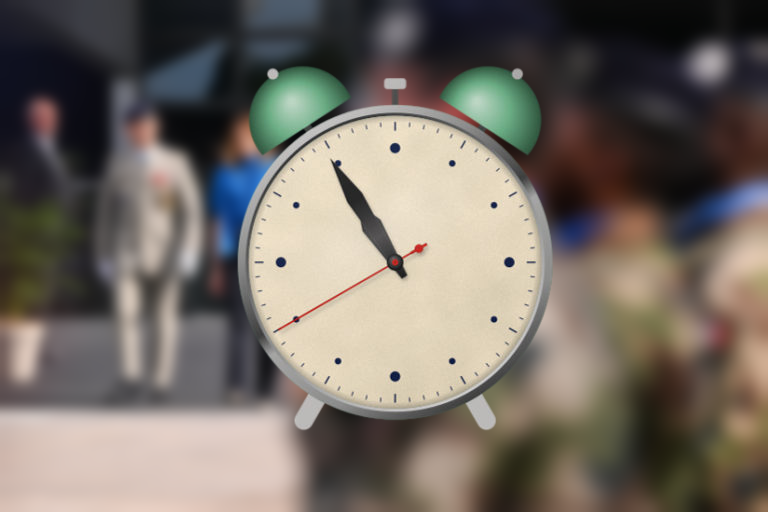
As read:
{"hour": 10, "minute": 54, "second": 40}
